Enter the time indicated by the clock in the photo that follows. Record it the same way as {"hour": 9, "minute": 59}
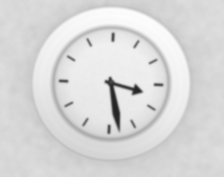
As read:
{"hour": 3, "minute": 28}
